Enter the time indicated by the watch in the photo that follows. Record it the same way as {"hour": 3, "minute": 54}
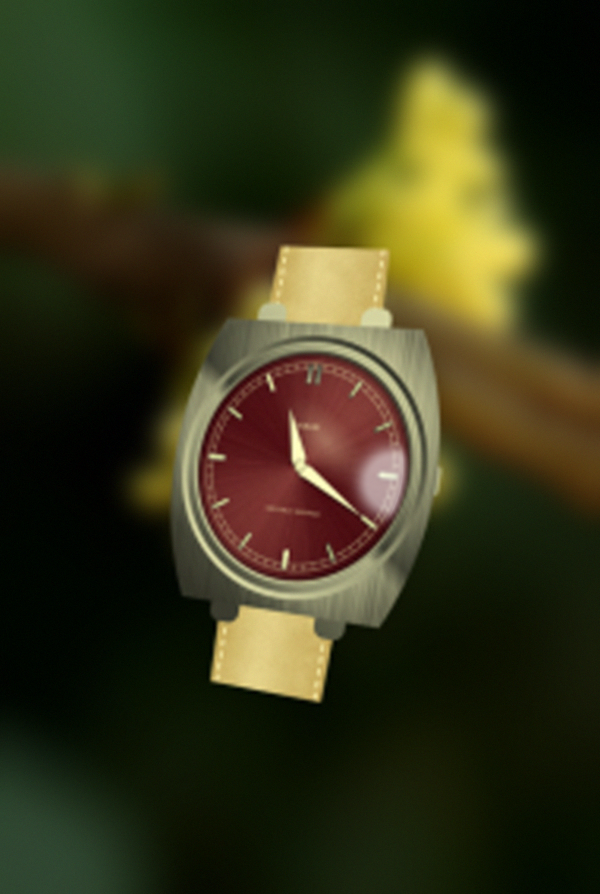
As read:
{"hour": 11, "minute": 20}
